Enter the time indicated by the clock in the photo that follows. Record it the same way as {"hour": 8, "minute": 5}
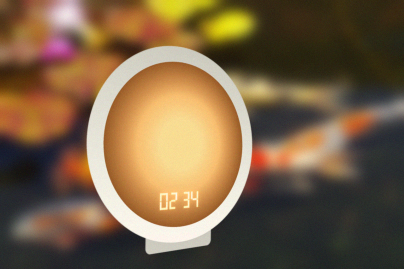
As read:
{"hour": 2, "minute": 34}
